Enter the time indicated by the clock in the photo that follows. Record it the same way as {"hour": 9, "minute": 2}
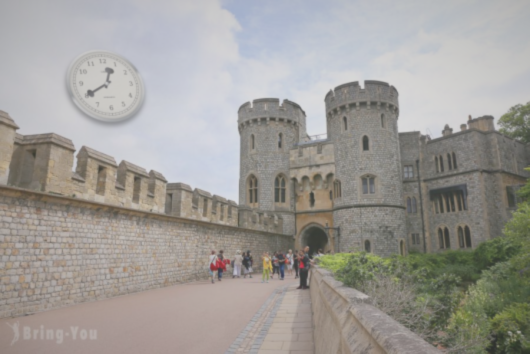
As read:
{"hour": 12, "minute": 40}
